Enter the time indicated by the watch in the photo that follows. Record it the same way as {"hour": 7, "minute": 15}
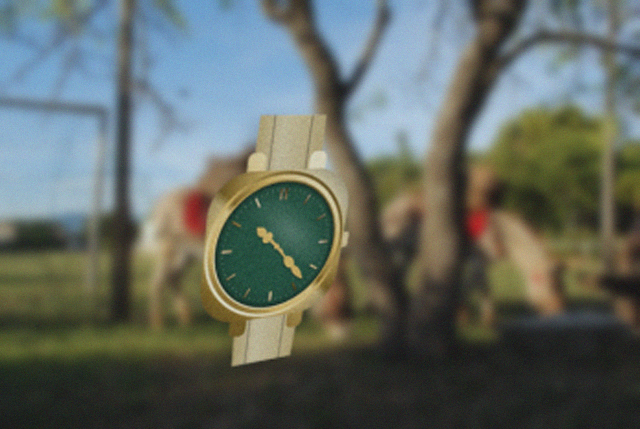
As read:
{"hour": 10, "minute": 23}
